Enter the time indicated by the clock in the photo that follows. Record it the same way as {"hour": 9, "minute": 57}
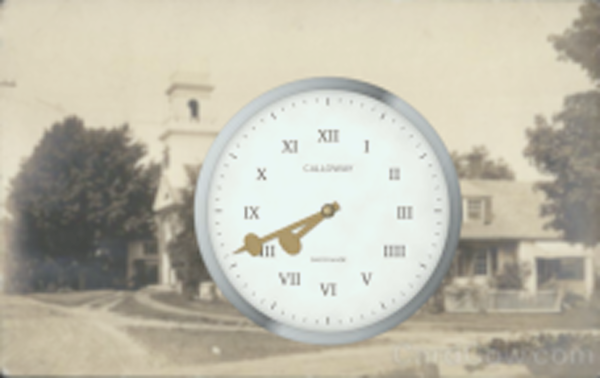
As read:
{"hour": 7, "minute": 41}
